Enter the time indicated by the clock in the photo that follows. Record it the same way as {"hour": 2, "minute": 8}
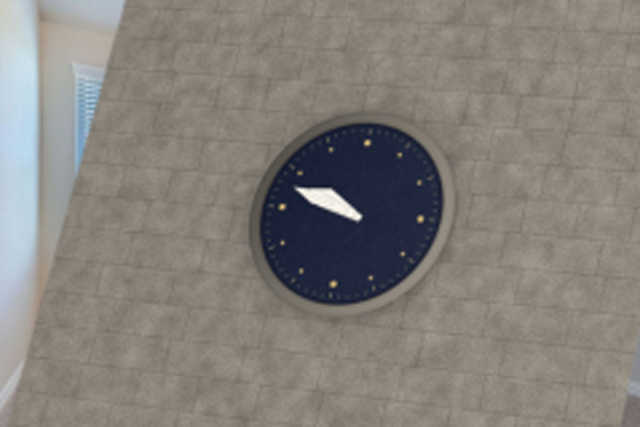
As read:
{"hour": 9, "minute": 48}
